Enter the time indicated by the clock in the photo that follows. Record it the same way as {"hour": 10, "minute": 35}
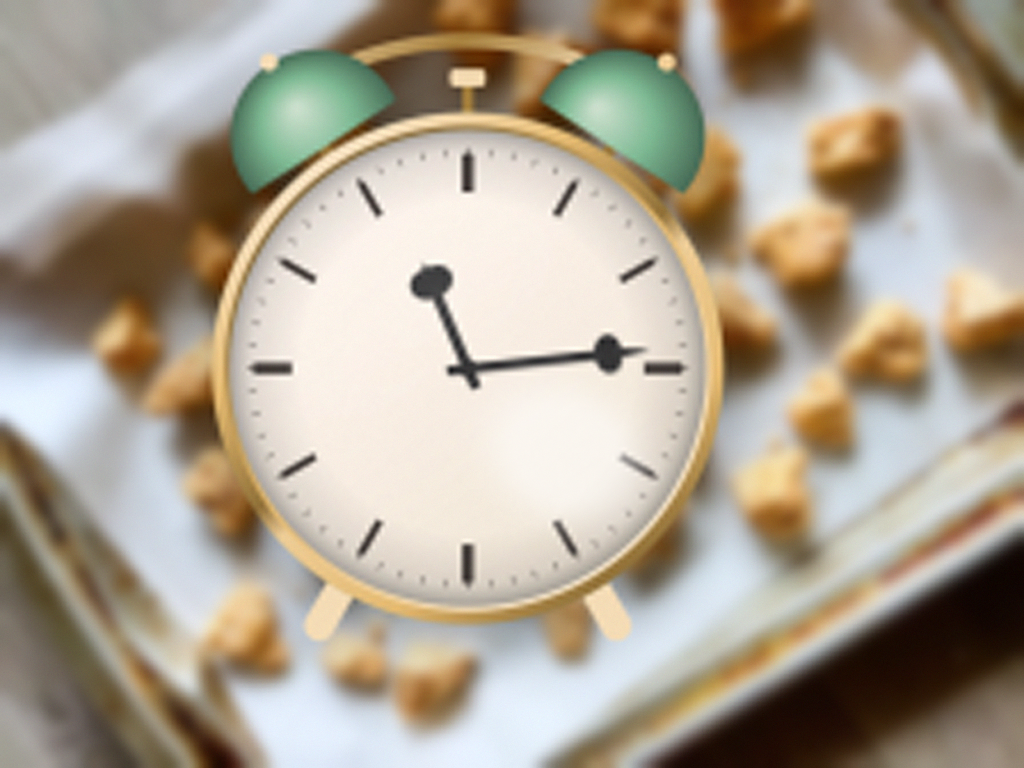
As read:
{"hour": 11, "minute": 14}
